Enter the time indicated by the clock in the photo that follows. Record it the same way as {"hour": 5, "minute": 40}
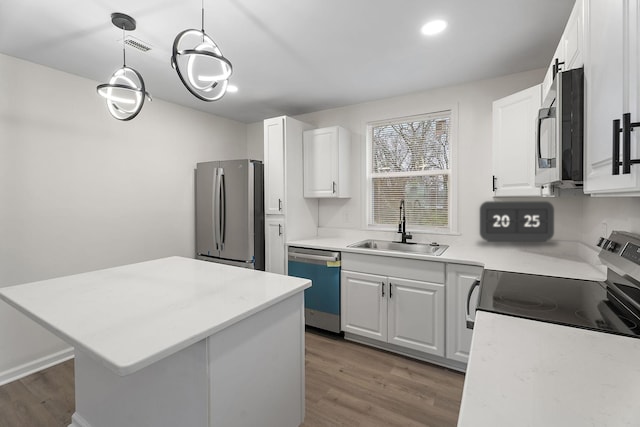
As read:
{"hour": 20, "minute": 25}
